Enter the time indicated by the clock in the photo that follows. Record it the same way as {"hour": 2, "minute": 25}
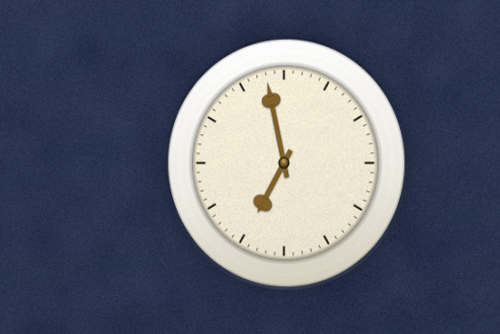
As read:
{"hour": 6, "minute": 58}
